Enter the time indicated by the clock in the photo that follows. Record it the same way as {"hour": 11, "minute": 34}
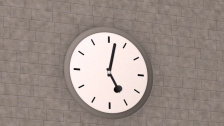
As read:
{"hour": 5, "minute": 2}
